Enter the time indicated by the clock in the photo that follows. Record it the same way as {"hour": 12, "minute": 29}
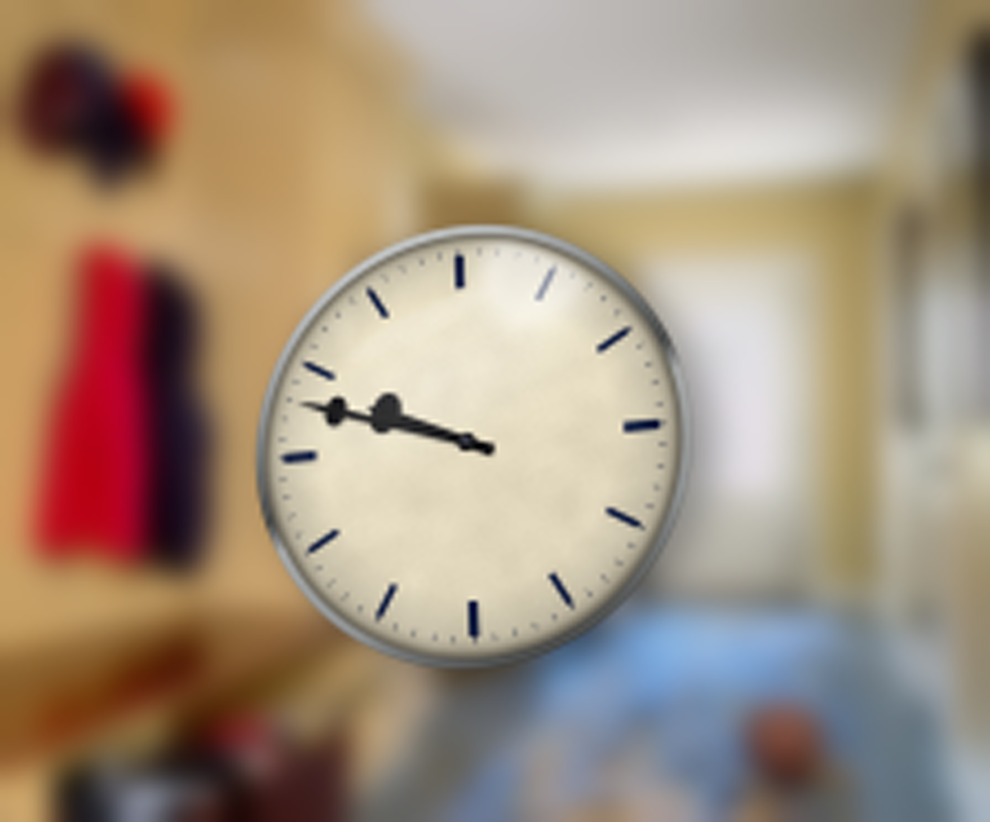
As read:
{"hour": 9, "minute": 48}
